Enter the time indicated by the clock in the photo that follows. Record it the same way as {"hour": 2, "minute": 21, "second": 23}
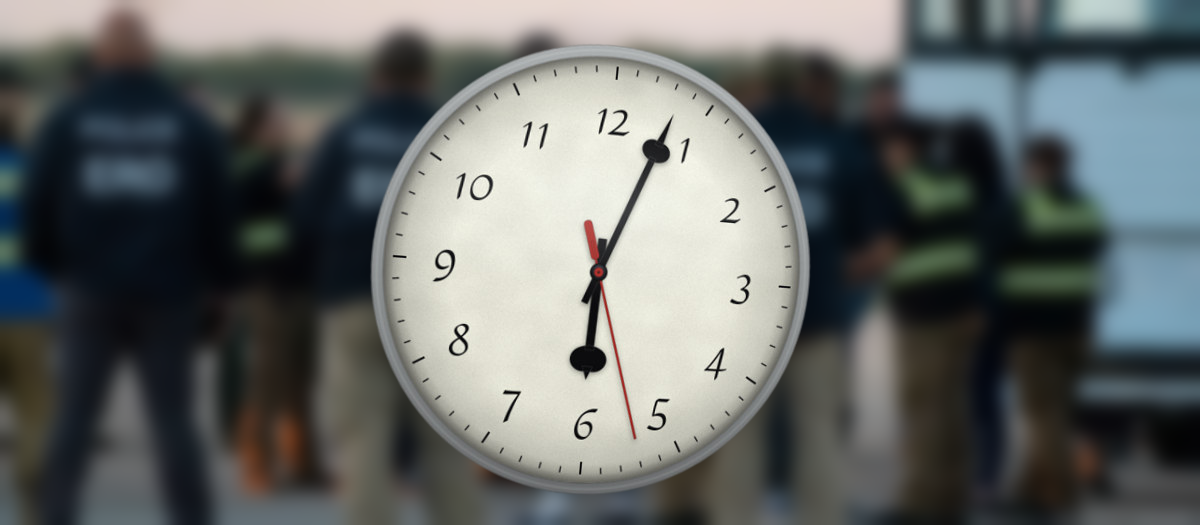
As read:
{"hour": 6, "minute": 3, "second": 27}
